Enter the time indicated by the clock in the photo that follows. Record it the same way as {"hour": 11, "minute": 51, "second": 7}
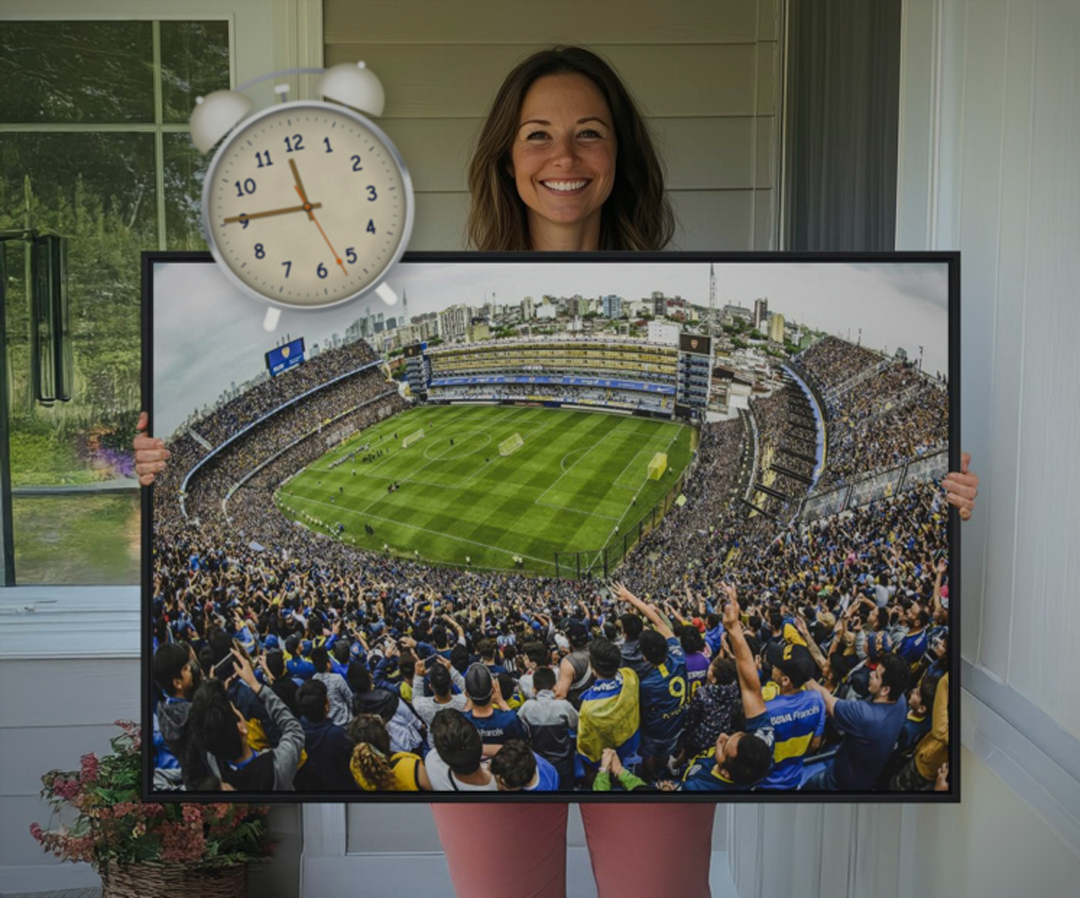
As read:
{"hour": 11, "minute": 45, "second": 27}
